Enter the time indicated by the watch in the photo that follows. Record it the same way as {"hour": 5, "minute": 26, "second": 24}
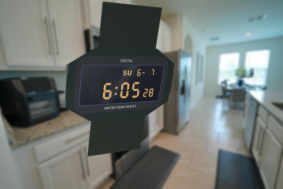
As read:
{"hour": 6, "minute": 5, "second": 28}
